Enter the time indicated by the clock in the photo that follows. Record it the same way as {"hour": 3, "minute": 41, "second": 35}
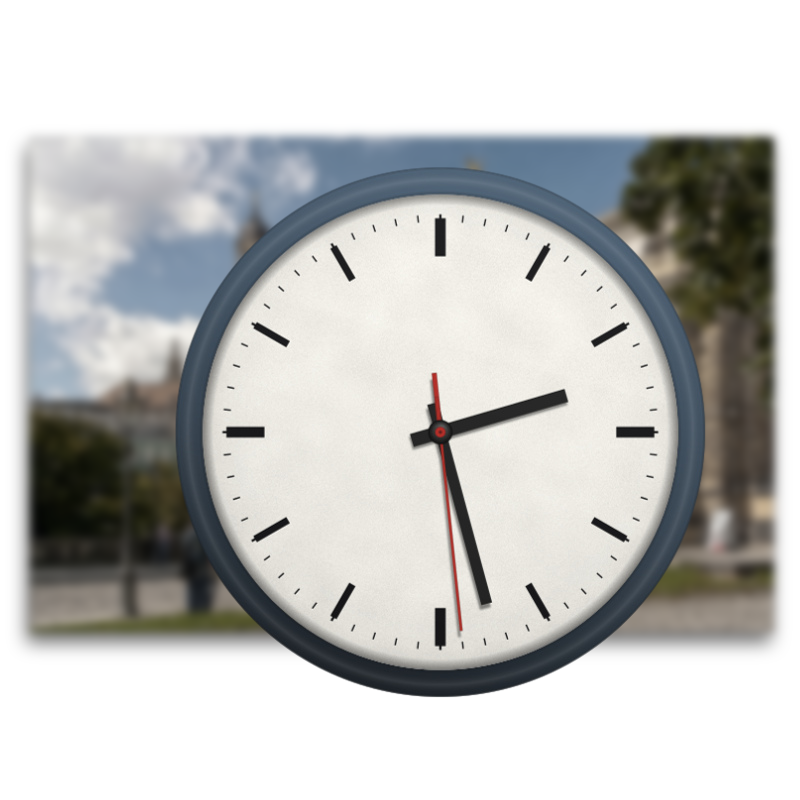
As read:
{"hour": 2, "minute": 27, "second": 29}
